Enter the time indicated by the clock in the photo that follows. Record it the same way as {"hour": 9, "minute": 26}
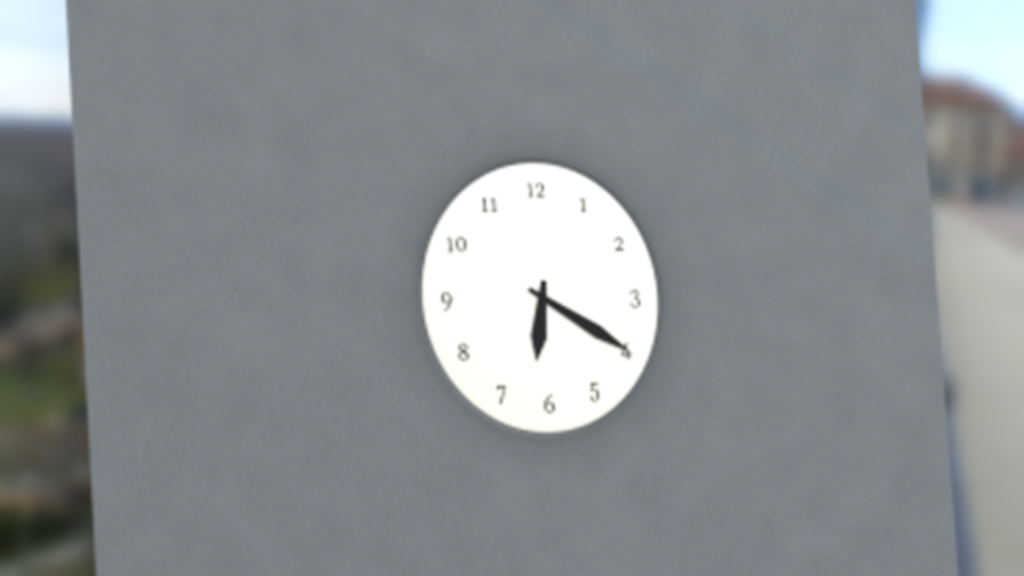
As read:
{"hour": 6, "minute": 20}
